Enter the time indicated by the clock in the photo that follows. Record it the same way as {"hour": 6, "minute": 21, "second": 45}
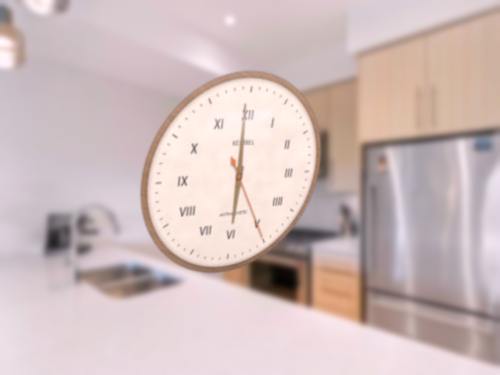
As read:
{"hour": 5, "minute": 59, "second": 25}
